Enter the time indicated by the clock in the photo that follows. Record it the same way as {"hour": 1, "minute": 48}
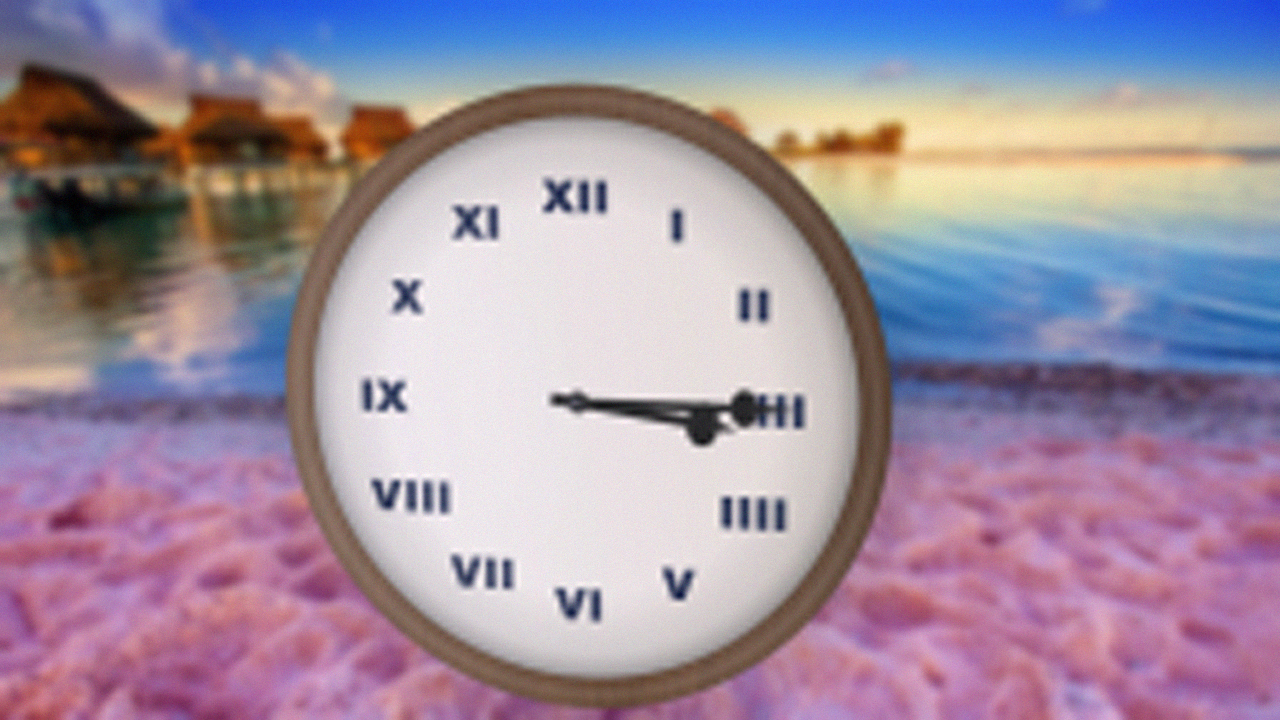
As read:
{"hour": 3, "minute": 15}
